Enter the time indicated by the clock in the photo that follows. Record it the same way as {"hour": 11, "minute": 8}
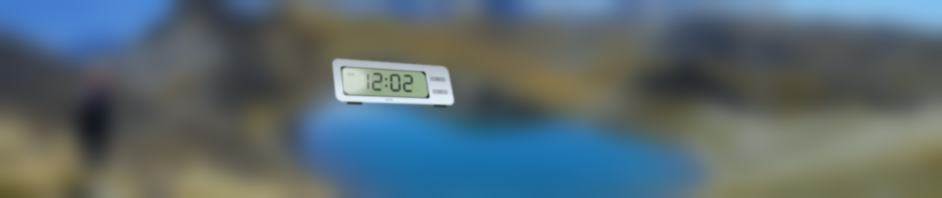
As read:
{"hour": 12, "minute": 2}
